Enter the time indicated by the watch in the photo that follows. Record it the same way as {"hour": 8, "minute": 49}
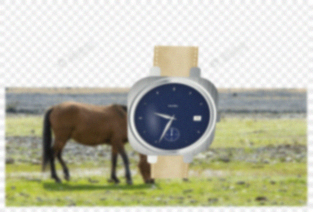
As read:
{"hour": 9, "minute": 34}
